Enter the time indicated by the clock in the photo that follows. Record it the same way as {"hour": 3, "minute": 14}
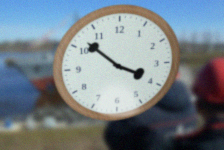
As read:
{"hour": 3, "minute": 52}
